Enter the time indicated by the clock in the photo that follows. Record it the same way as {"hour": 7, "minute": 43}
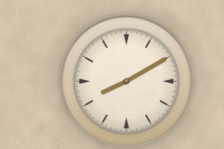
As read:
{"hour": 8, "minute": 10}
